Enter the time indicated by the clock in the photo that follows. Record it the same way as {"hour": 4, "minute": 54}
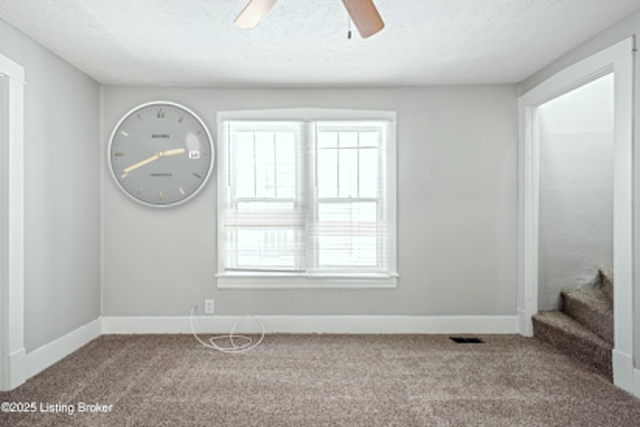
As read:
{"hour": 2, "minute": 41}
